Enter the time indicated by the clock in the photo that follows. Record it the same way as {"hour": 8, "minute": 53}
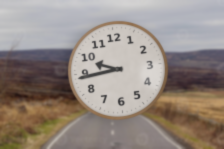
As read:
{"hour": 9, "minute": 44}
